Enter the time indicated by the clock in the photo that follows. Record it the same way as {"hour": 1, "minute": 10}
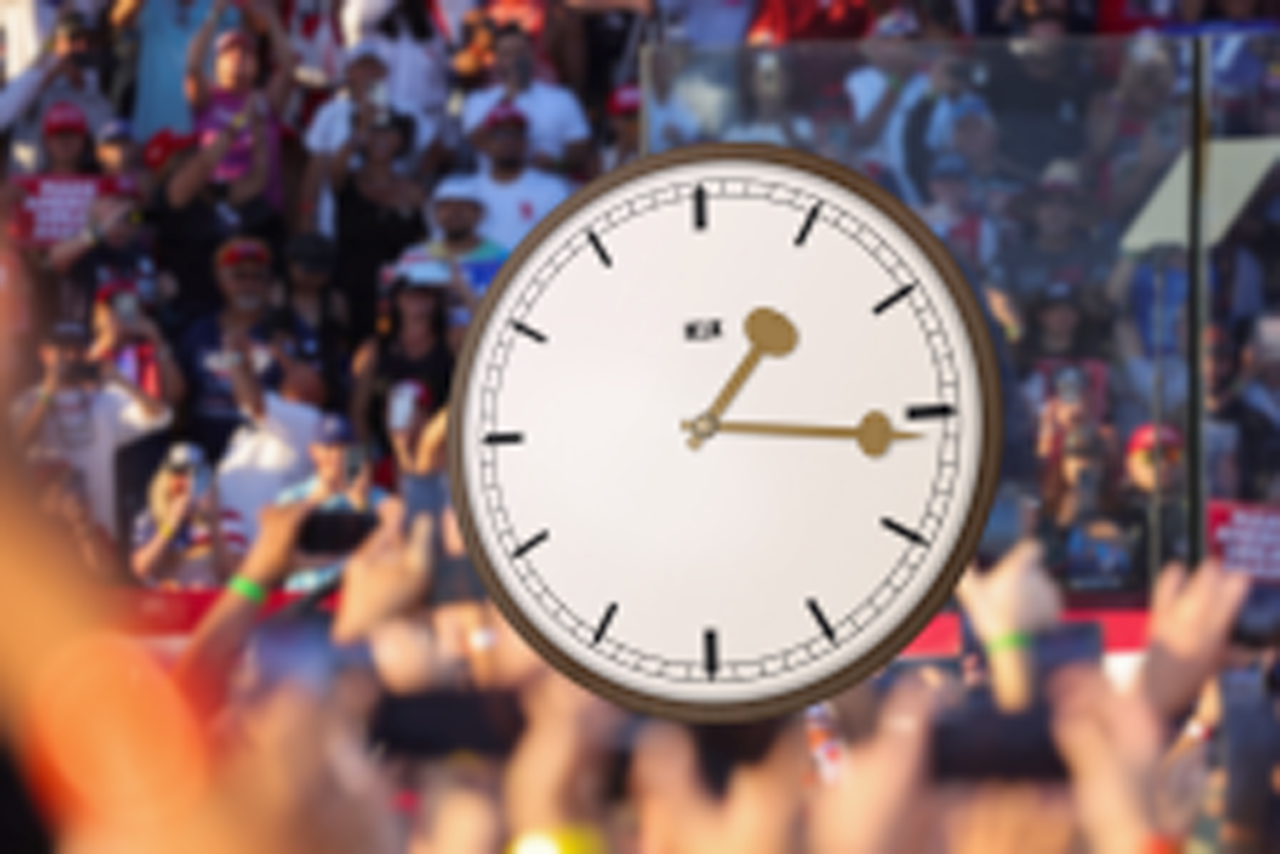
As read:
{"hour": 1, "minute": 16}
